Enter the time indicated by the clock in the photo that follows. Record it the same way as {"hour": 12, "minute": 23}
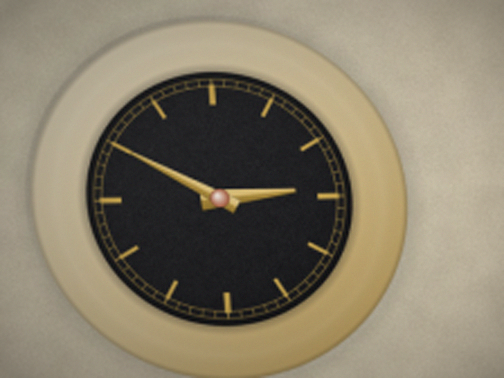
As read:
{"hour": 2, "minute": 50}
